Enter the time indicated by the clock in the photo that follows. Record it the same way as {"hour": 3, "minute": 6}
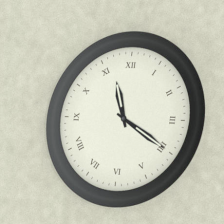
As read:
{"hour": 11, "minute": 20}
